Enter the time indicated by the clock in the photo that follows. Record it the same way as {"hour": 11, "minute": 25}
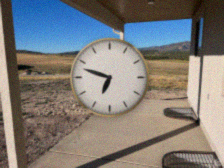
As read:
{"hour": 6, "minute": 48}
